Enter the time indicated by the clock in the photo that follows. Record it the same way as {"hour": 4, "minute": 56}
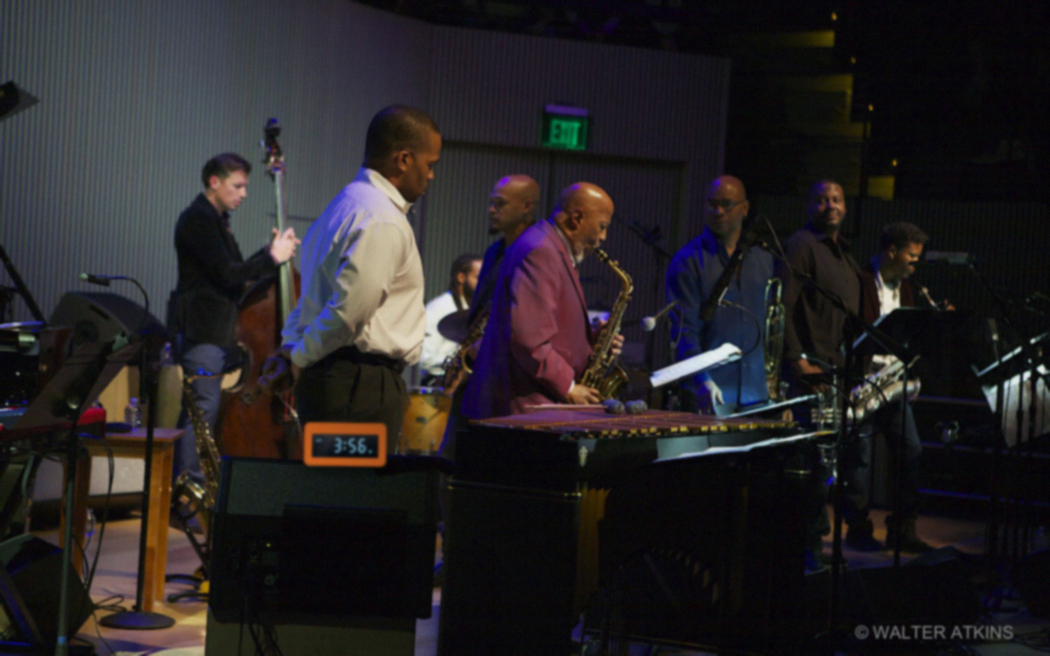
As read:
{"hour": 3, "minute": 56}
